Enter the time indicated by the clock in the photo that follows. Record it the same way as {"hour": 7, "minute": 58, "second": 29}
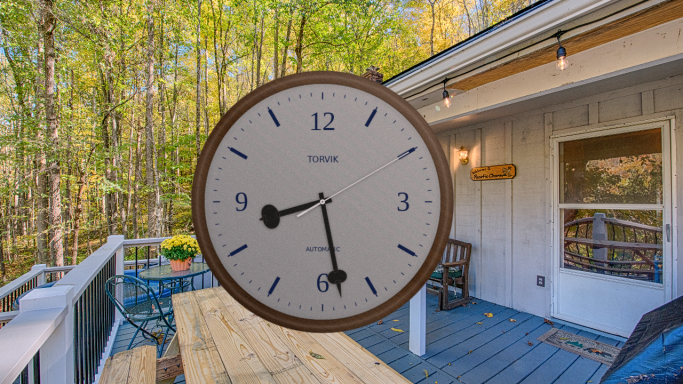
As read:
{"hour": 8, "minute": 28, "second": 10}
